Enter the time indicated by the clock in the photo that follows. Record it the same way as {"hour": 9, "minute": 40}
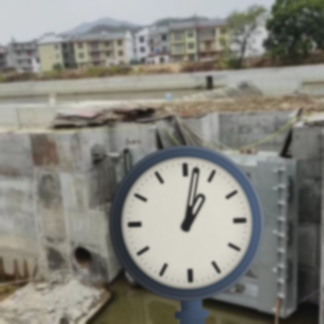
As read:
{"hour": 1, "minute": 2}
